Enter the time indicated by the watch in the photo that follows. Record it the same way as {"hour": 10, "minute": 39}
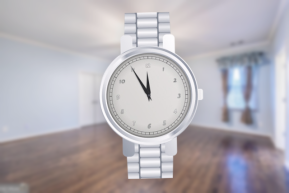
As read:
{"hour": 11, "minute": 55}
